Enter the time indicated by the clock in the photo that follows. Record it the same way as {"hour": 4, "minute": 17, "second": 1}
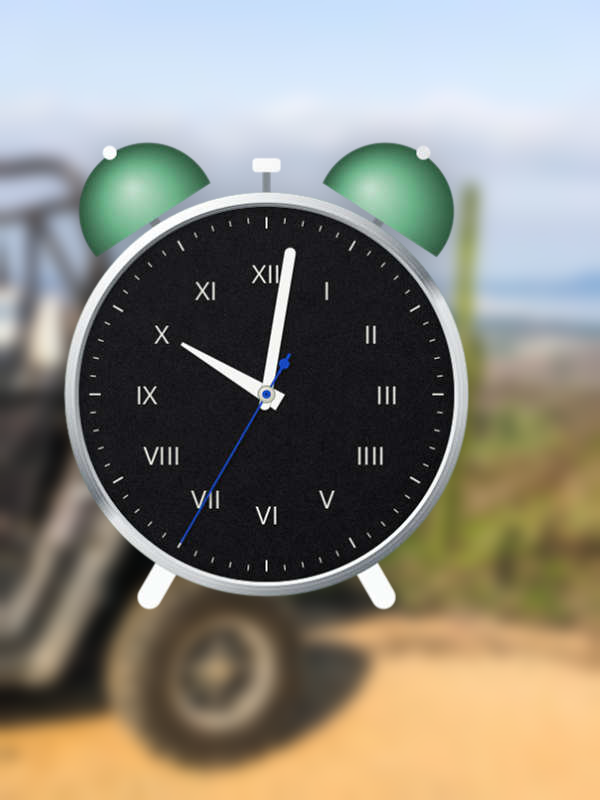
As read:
{"hour": 10, "minute": 1, "second": 35}
